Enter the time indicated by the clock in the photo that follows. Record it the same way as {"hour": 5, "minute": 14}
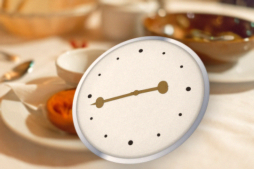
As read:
{"hour": 2, "minute": 43}
